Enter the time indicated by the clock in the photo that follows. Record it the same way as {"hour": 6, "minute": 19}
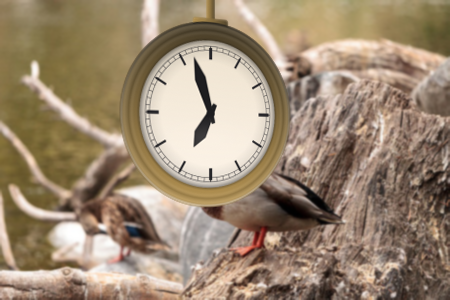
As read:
{"hour": 6, "minute": 57}
